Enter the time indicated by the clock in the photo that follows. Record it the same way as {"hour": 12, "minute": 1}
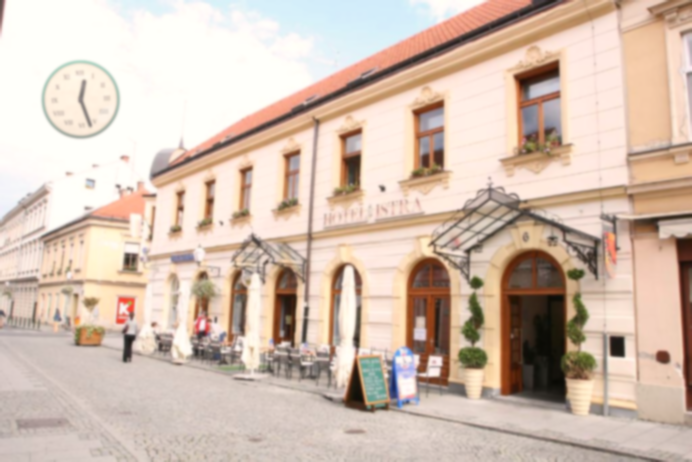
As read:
{"hour": 12, "minute": 27}
